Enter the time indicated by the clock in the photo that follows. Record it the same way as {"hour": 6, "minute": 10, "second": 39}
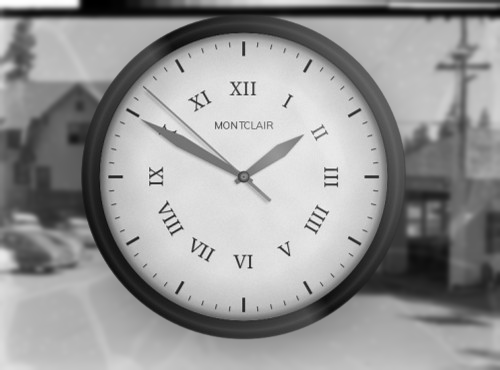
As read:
{"hour": 1, "minute": 49, "second": 52}
